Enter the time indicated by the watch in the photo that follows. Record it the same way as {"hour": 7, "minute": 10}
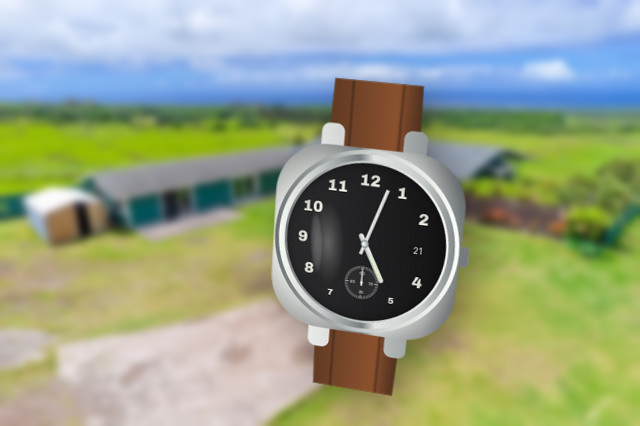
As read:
{"hour": 5, "minute": 3}
